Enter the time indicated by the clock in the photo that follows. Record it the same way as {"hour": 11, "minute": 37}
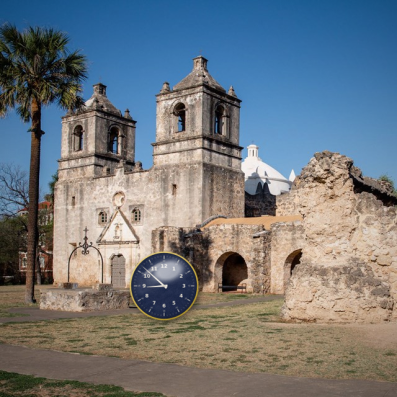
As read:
{"hour": 8, "minute": 52}
